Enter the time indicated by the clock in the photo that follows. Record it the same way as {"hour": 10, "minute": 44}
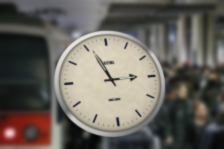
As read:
{"hour": 2, "minute": 56}
